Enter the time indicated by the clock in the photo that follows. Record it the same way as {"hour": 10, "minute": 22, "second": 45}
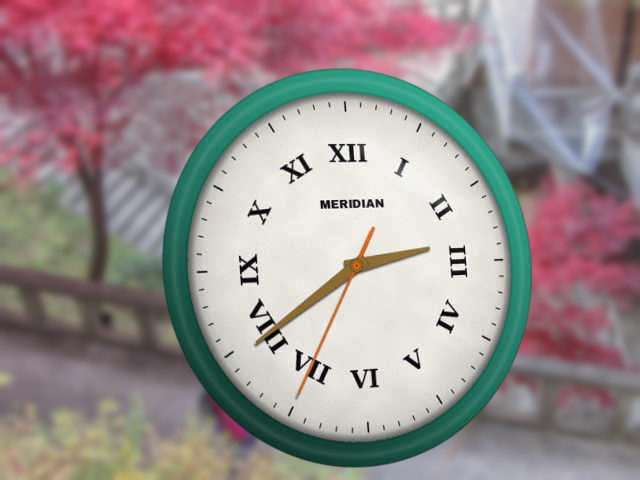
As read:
{"hour": 2, "minute": 39, "second": 35}
